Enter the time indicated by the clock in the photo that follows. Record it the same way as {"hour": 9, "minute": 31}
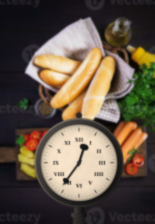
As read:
{"hour": 12, "minute": 36}
